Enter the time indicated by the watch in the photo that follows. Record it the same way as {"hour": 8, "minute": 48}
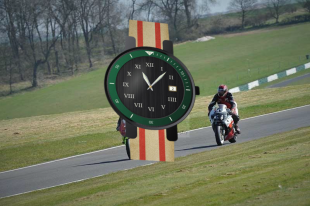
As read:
{"hour": 11, "minute": 7}
